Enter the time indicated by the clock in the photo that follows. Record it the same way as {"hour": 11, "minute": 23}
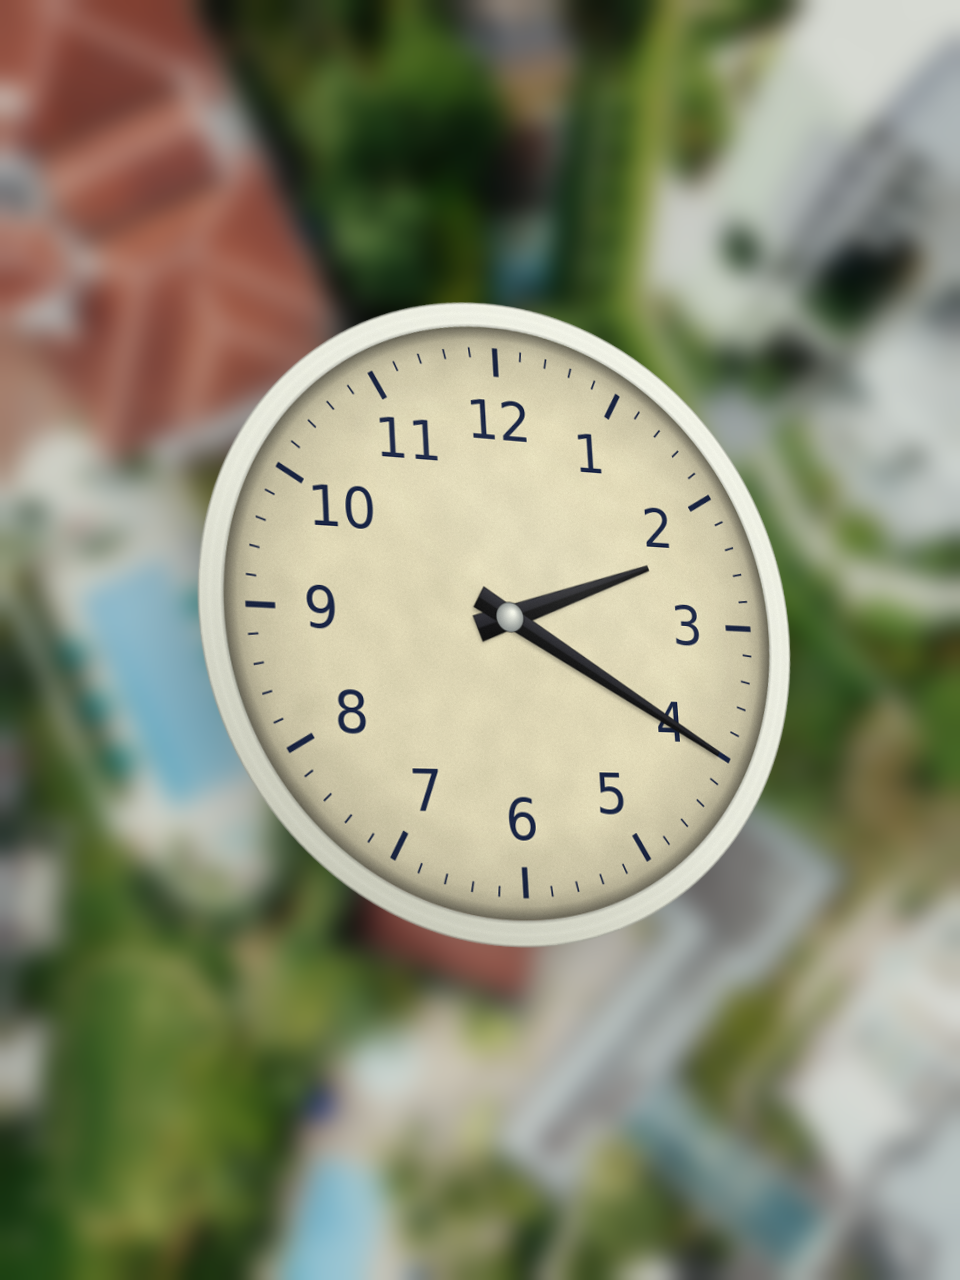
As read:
{"hour": 2, "minute": 20}
